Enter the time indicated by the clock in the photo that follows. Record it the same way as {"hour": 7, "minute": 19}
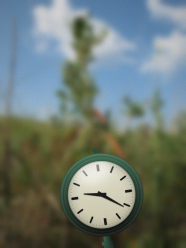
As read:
{"hour": 9, "minute": 21}
